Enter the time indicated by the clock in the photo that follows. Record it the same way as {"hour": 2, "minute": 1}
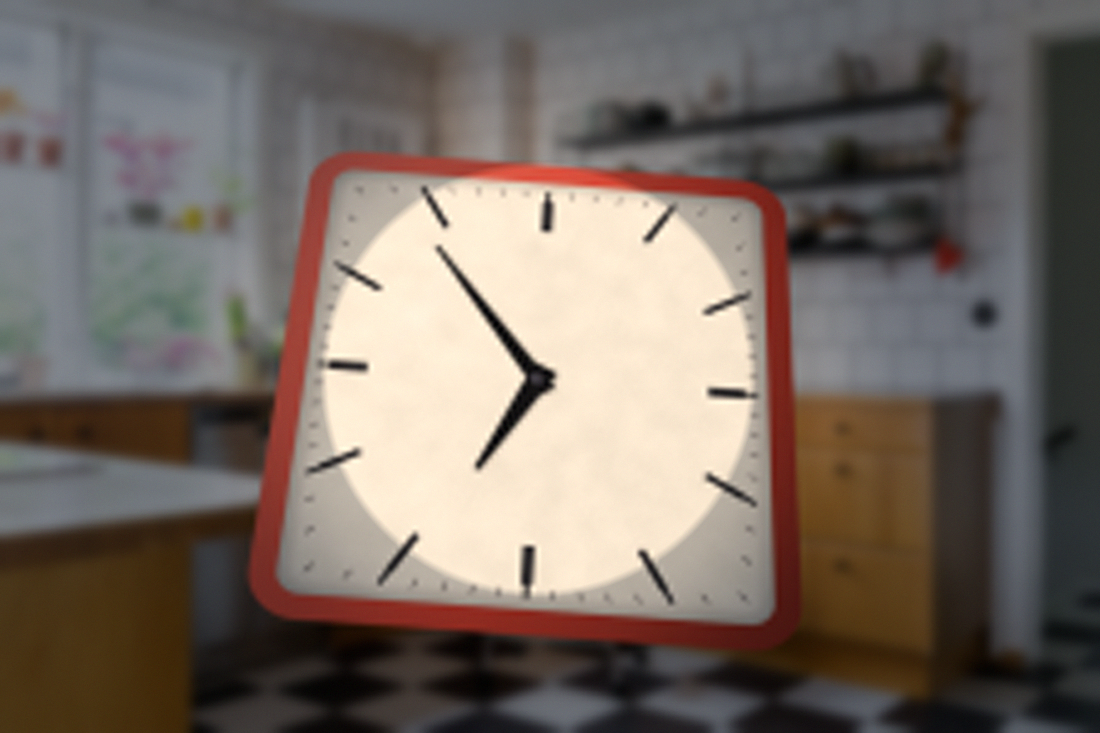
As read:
{"hour": 6, "minute": 54}
